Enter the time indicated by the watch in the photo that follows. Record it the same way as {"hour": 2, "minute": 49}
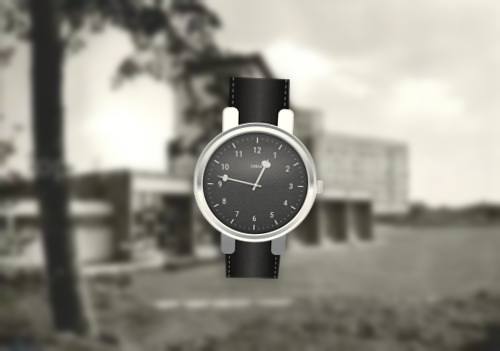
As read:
{"hour": 12, "minute": 47}
